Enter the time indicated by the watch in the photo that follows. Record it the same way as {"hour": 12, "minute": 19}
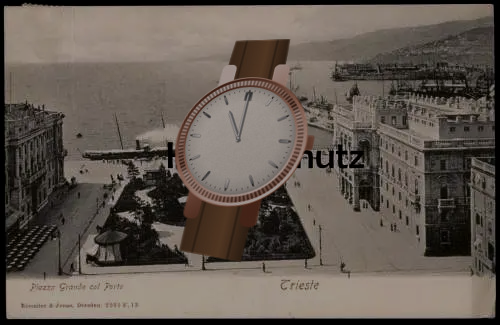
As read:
{"hour": 11, "minute": 0}
